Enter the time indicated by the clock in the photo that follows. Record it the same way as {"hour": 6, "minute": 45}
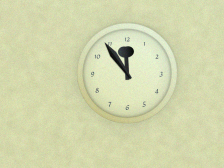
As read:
{"hour": 11, "minute": 54}
